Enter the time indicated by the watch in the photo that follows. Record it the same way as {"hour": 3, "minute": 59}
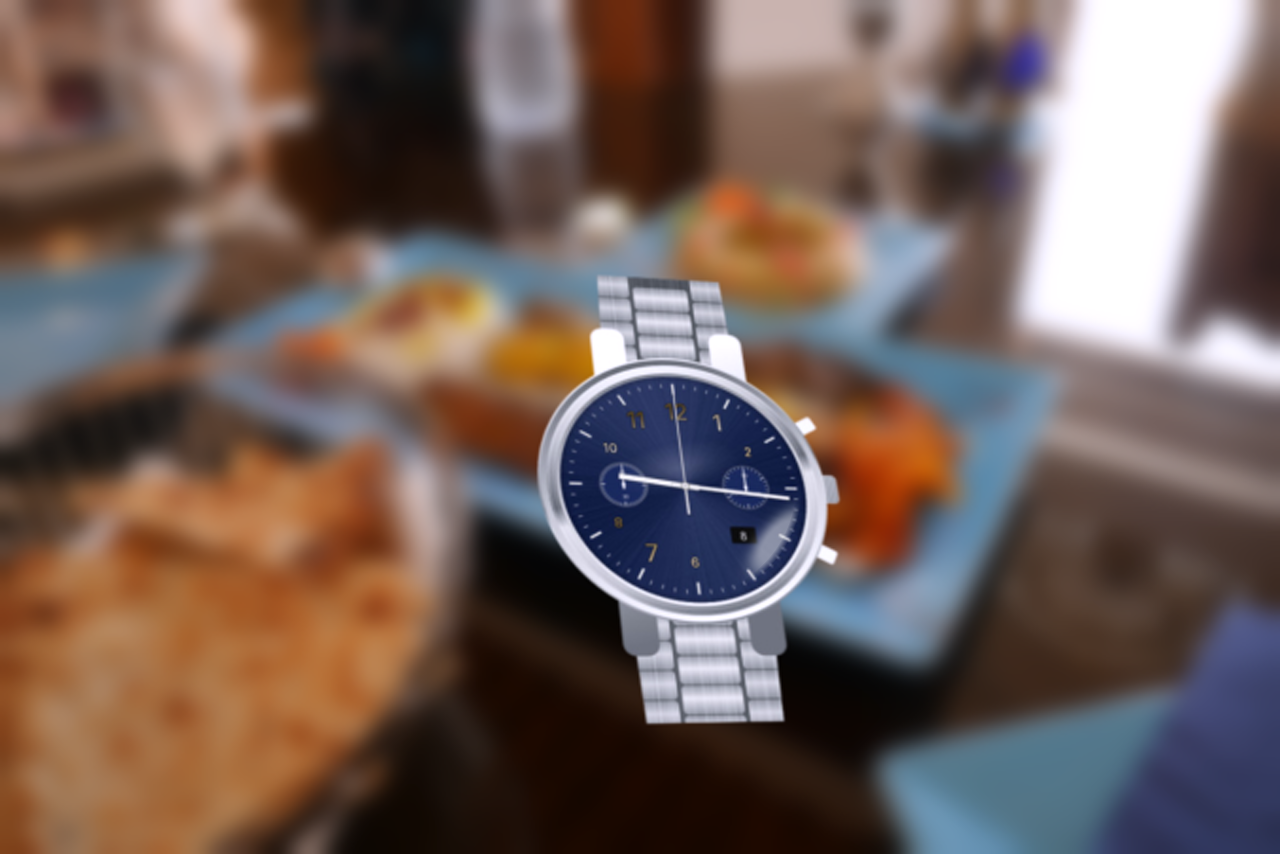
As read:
{"hour": 9, "minute": 16}
